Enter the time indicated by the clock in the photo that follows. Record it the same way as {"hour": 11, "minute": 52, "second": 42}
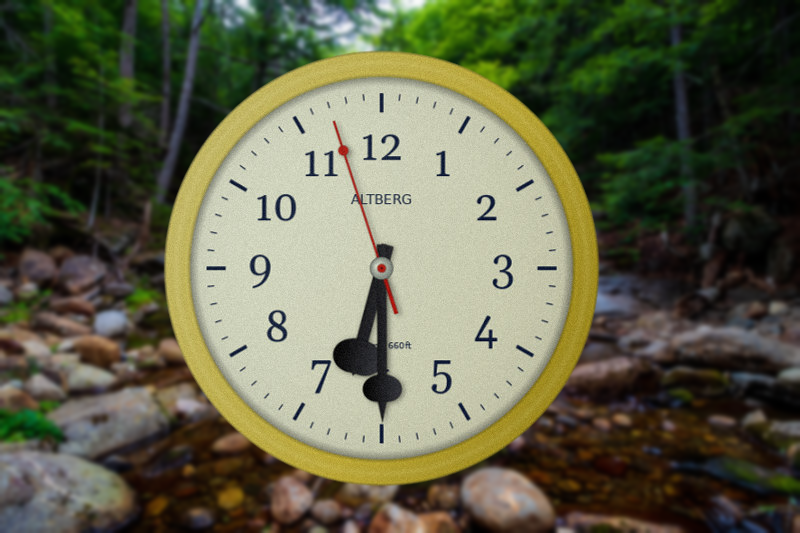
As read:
{"hour": 6, "minute": 29, "second": 57}
